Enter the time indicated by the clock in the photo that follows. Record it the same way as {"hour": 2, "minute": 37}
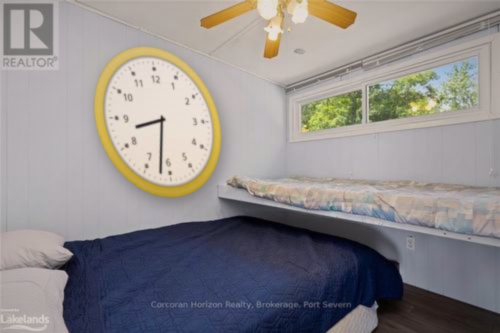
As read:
{"hour": 8, "minute": 32}
